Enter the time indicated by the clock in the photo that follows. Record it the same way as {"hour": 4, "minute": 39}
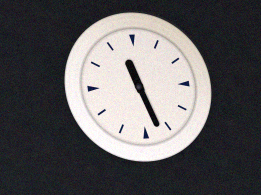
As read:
{"hour": 11, "minute": 27}
